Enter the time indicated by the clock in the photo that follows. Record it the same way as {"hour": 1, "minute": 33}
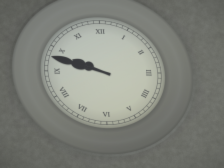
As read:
{"hour": 9, "minute": 48}
